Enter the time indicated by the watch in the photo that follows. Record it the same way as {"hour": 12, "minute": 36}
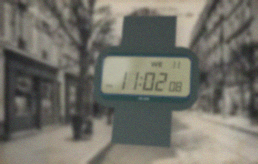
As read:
{"hour": 11, "minute": 2}
